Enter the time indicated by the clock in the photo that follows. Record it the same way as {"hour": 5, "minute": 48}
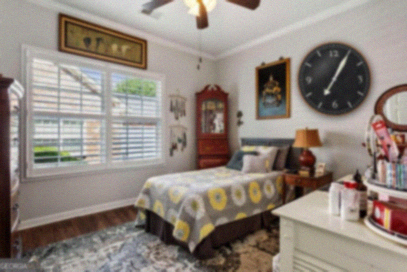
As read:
{"hour": 7, "minute": 5}
